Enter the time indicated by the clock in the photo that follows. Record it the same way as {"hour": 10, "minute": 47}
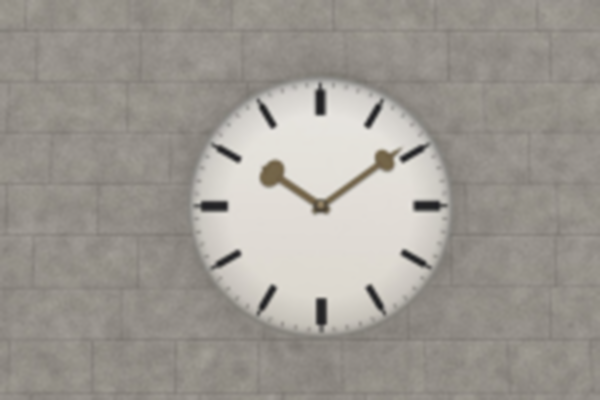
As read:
{"hour": 10, "minute": 9}
